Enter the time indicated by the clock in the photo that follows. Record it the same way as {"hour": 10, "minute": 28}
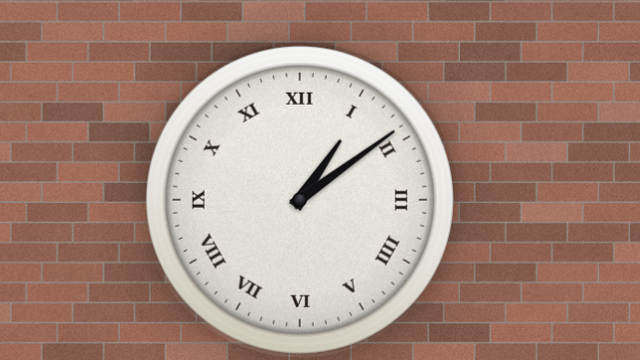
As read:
{"hour": 1, "minute": 9}
